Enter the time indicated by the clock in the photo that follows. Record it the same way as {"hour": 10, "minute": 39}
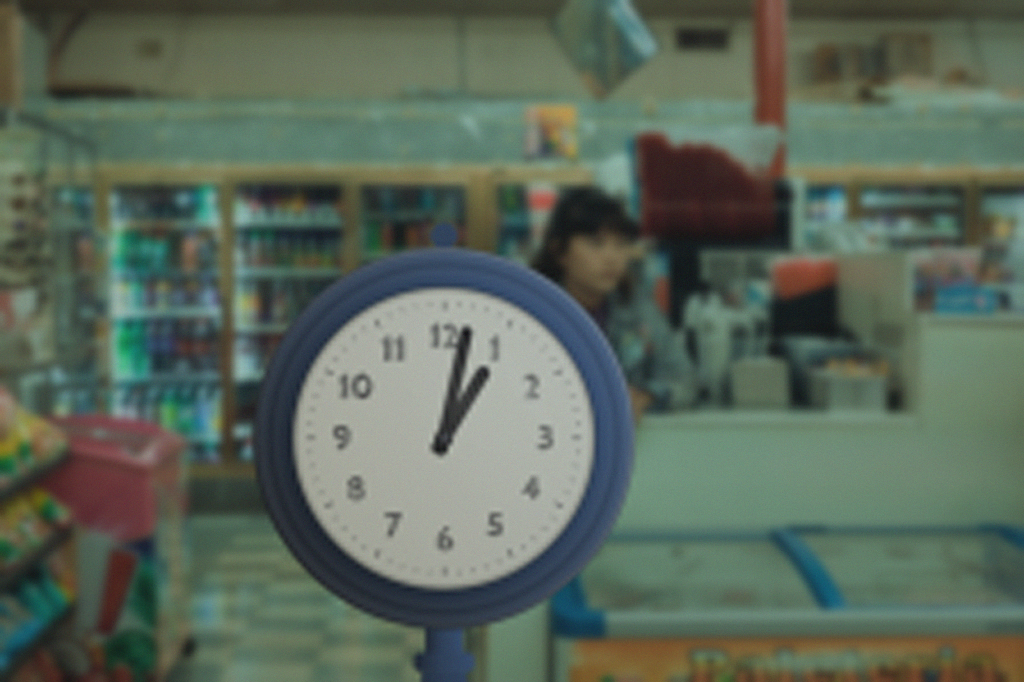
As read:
{"hour": 1, "minute": 2}
